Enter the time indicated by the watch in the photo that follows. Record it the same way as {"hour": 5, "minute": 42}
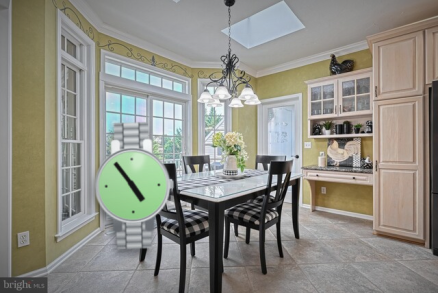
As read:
{"hour": 4, "minute": 54}
